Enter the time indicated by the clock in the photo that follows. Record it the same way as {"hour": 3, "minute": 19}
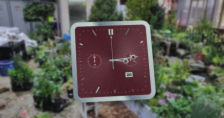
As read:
{"hour": 3, "minute": 14}
